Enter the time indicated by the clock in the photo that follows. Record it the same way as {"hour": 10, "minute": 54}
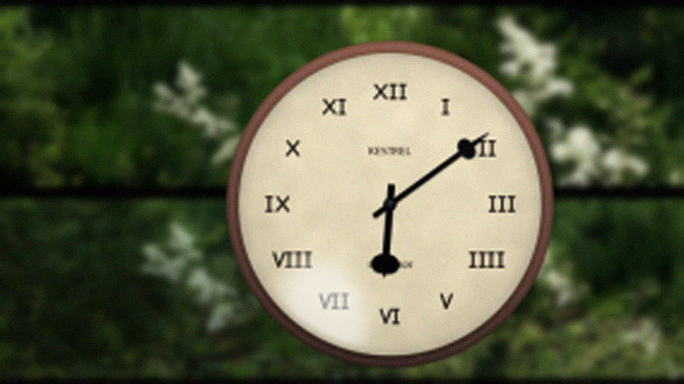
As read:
{"hour": 6, "minute": 9}
